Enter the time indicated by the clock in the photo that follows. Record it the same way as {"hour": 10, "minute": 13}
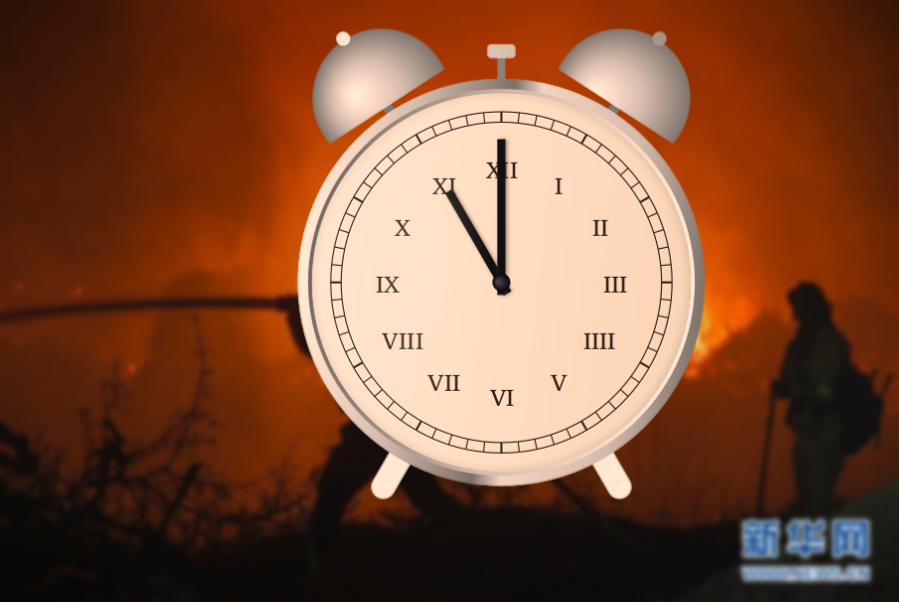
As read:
{"hour": 11, "minute": 0}
